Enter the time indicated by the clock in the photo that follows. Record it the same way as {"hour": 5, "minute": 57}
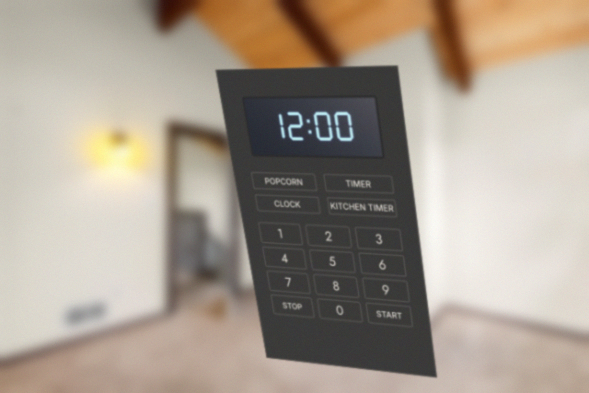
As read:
{"hour": 12, "minute": 0}
